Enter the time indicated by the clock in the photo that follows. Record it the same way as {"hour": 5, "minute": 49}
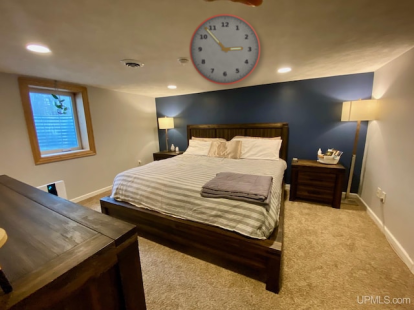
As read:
{"hour": 2, "minute": 53}
